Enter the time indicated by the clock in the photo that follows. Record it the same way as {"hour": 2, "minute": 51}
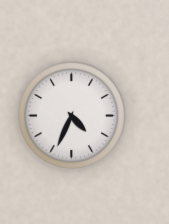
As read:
{"hour": 4, "minute": 34}
